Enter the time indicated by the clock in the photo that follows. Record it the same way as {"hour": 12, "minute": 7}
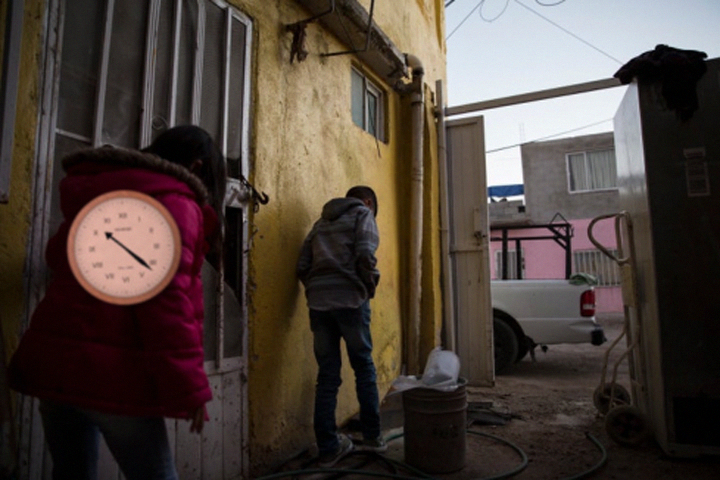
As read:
{"hour": 10, "minute": 22}
